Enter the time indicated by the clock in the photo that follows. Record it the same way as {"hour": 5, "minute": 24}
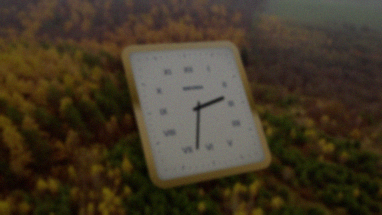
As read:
{"hour": 2, "minute": 33}
